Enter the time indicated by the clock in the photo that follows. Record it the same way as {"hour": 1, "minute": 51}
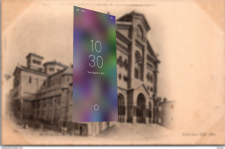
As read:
{"hour": 10, "minute": 30}
